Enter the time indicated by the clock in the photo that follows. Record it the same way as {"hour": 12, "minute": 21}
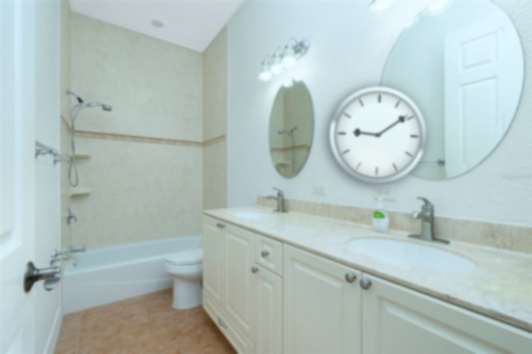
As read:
{"hour": 9, "minute": 9}
